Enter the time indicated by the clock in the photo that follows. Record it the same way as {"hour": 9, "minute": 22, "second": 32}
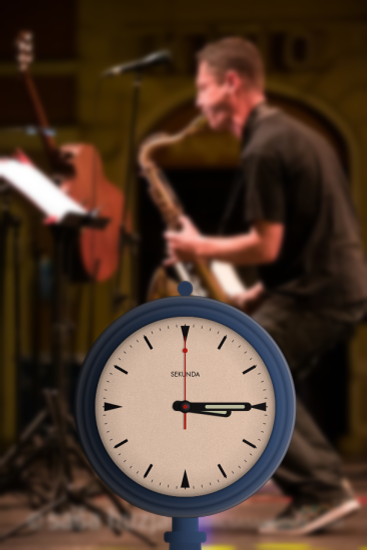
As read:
{"hour": 3, "minute": 15, "second": 0}
